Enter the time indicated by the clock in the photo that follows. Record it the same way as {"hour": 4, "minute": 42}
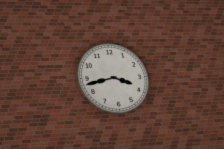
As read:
{"hour": 3, "minute": 43}
